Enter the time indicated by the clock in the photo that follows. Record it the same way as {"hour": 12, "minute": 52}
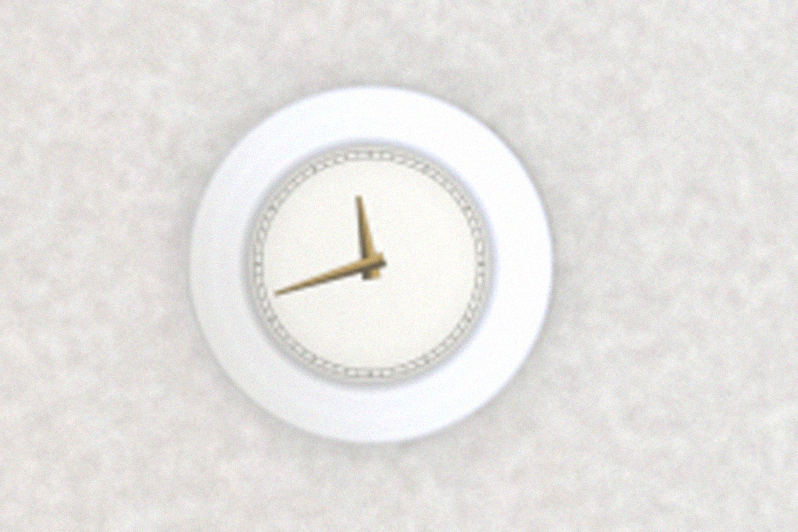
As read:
{"hour": 11, "minute": 42}
